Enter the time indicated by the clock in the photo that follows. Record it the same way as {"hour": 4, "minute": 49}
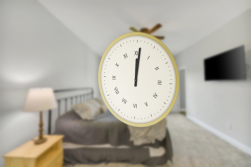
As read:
{"hour": 12, "minute": 1}
